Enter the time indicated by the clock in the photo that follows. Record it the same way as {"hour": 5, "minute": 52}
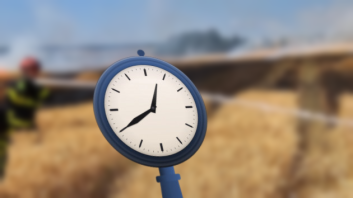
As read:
{"hour": 12, "minute": 40}
